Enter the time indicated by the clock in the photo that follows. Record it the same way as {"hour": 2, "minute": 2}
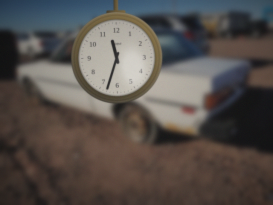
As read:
{"hour": 11, "minute": 33}
